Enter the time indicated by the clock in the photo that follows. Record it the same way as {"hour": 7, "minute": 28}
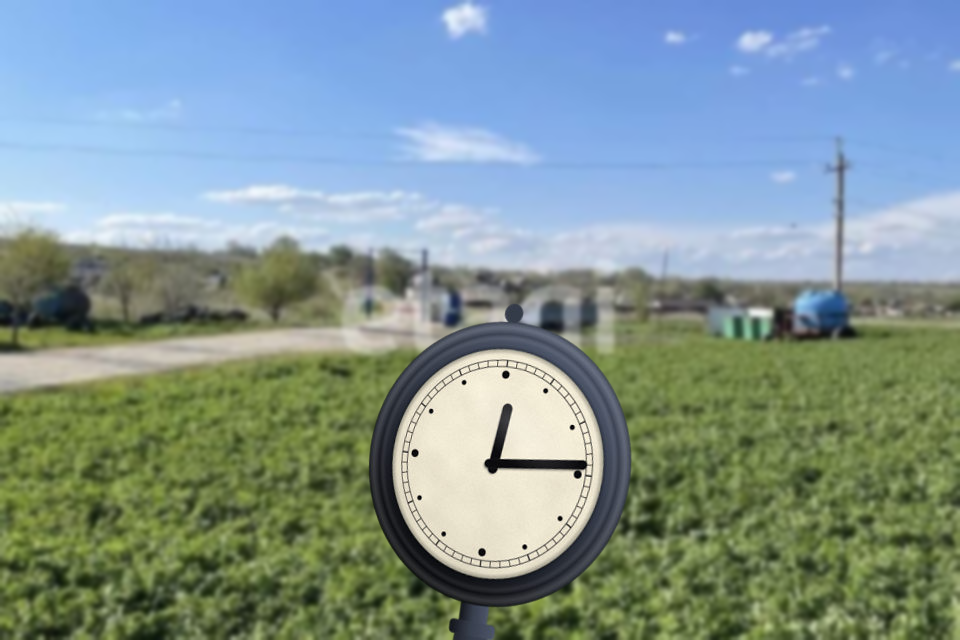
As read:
{"hour": 12, "minute": 14}
